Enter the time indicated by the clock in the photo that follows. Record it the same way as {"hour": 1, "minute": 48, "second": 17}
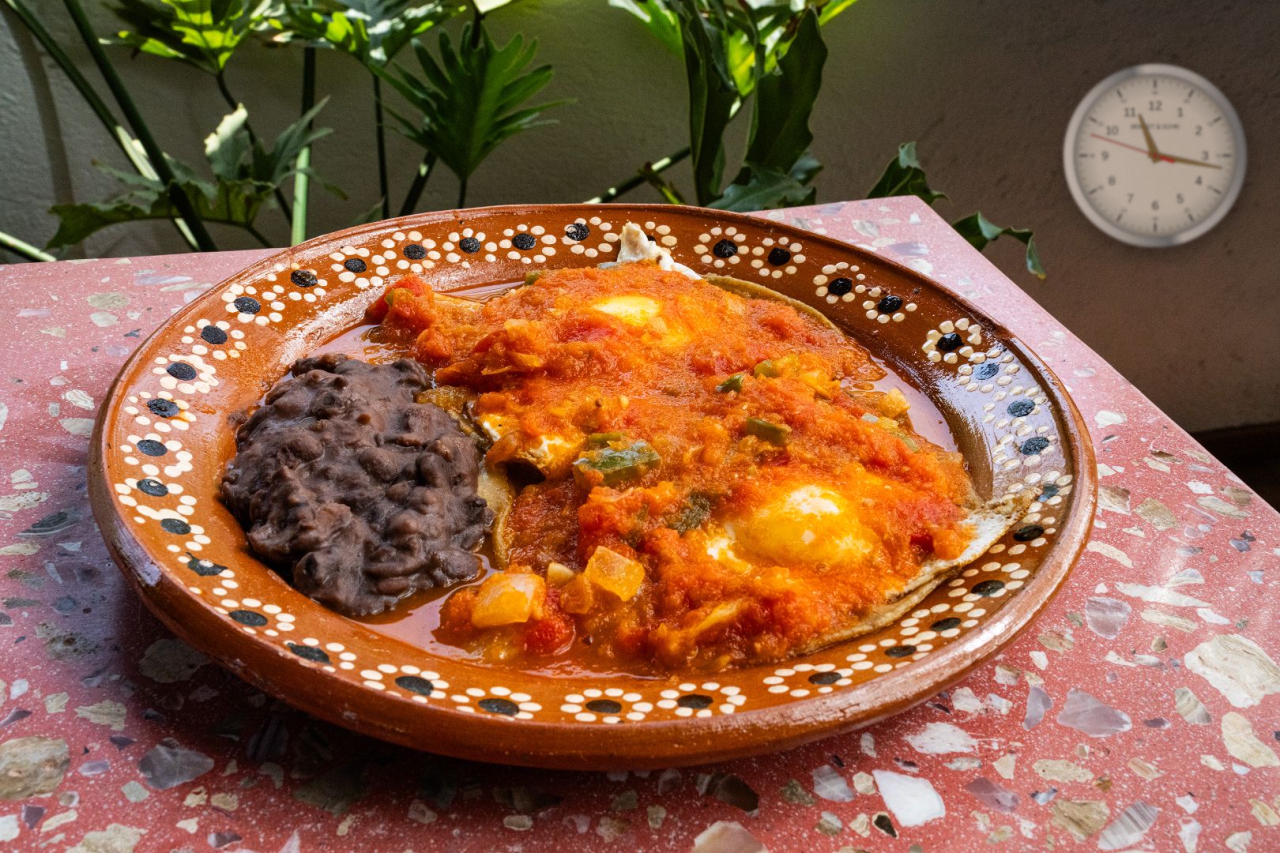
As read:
{"hour": 11, "minute": 16, "second": 48}
